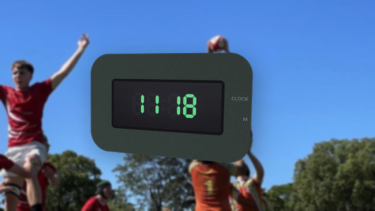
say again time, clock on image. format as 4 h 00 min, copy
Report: 11 h 18 min
